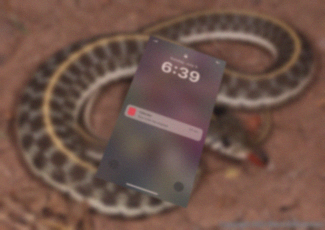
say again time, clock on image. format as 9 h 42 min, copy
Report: 6 h 39 min
